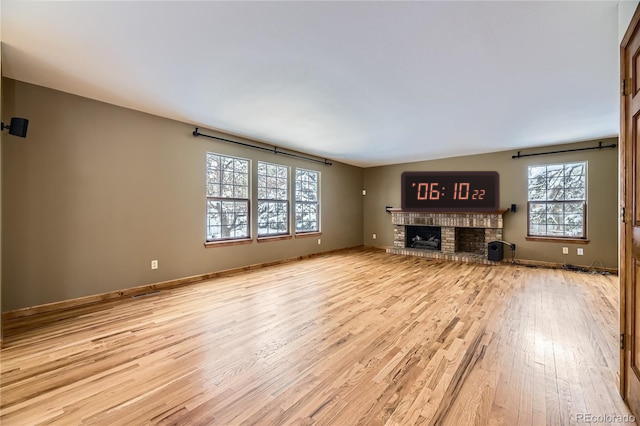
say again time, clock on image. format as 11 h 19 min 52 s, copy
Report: 6 h 10 min 22 s
